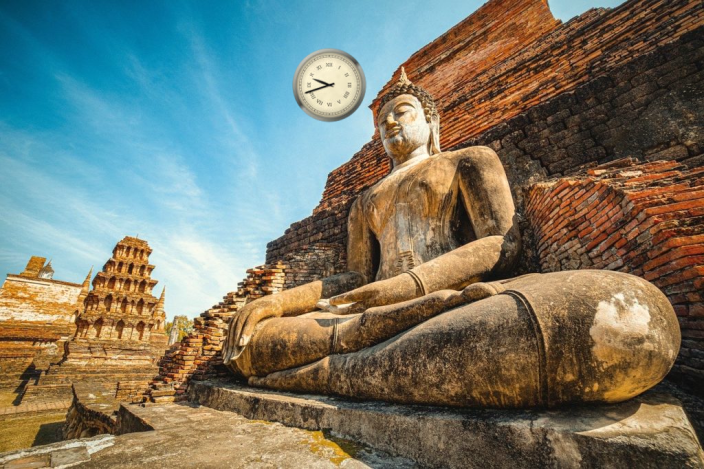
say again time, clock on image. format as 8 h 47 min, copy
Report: 9 h 42 min
